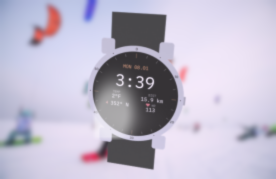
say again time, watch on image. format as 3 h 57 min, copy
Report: 3 h 39 min
